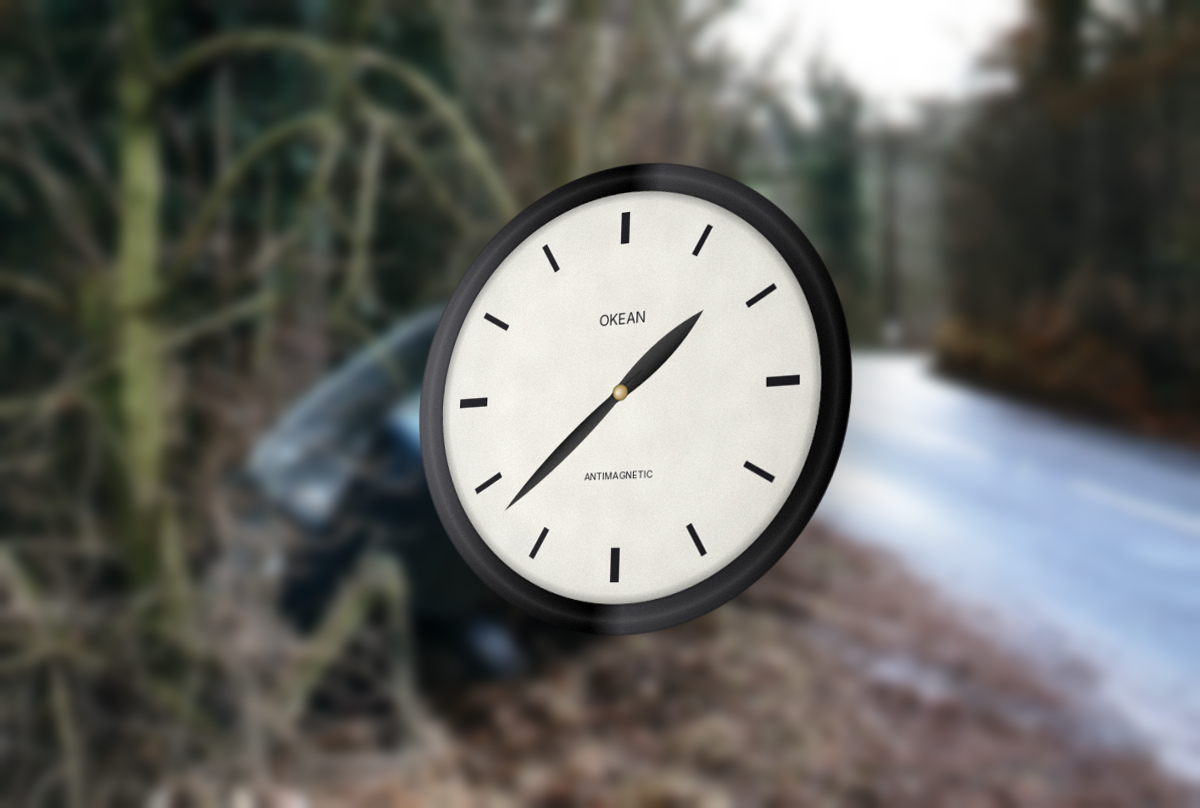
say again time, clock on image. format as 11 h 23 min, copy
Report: 1 h 38 min
